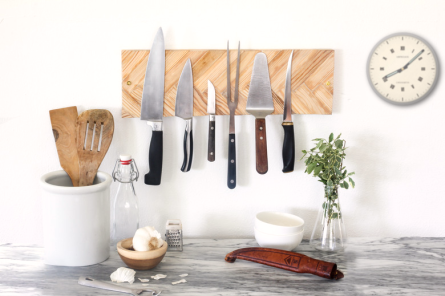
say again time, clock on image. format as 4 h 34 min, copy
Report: 8 h 08 min
